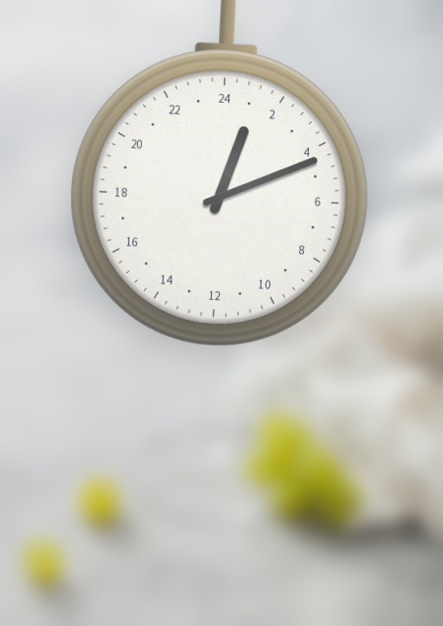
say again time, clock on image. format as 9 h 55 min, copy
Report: 1 h 11 min
